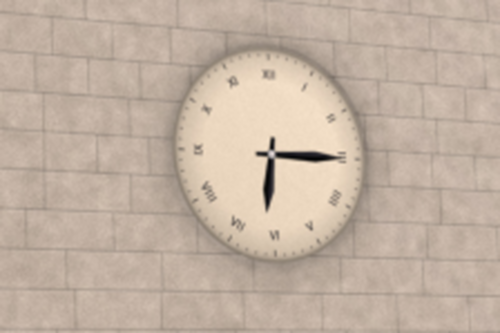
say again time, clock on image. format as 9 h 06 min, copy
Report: 6 h 15 min
